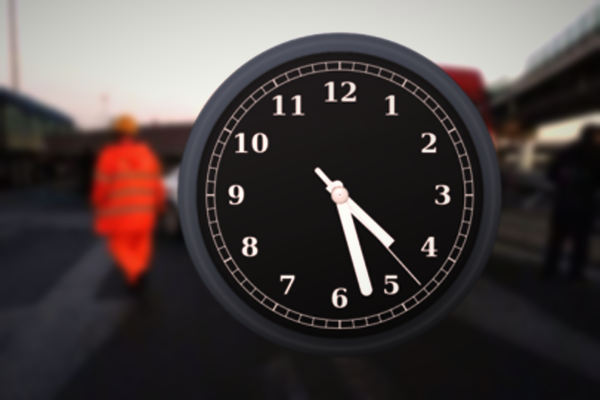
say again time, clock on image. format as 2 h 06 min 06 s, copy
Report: 4 h 27 min 23 s
